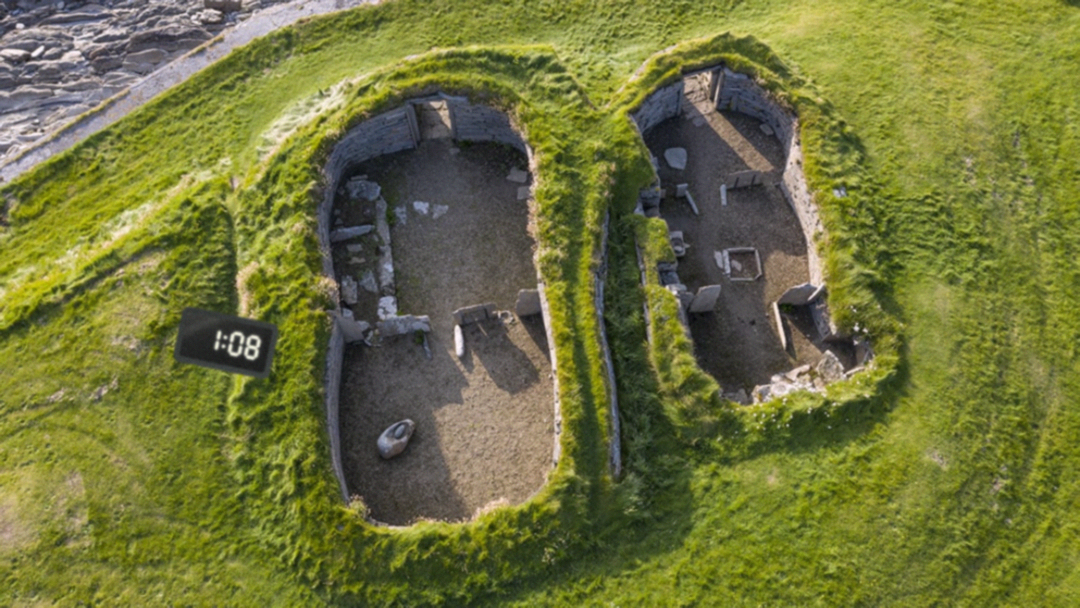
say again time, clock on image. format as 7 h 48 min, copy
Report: 1 h 08 min
